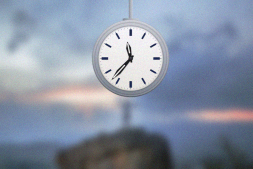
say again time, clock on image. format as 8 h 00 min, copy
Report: 11 h 37 min
